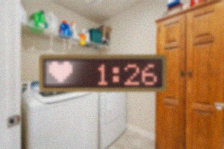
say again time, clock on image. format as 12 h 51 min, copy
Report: 1 h 26 min
